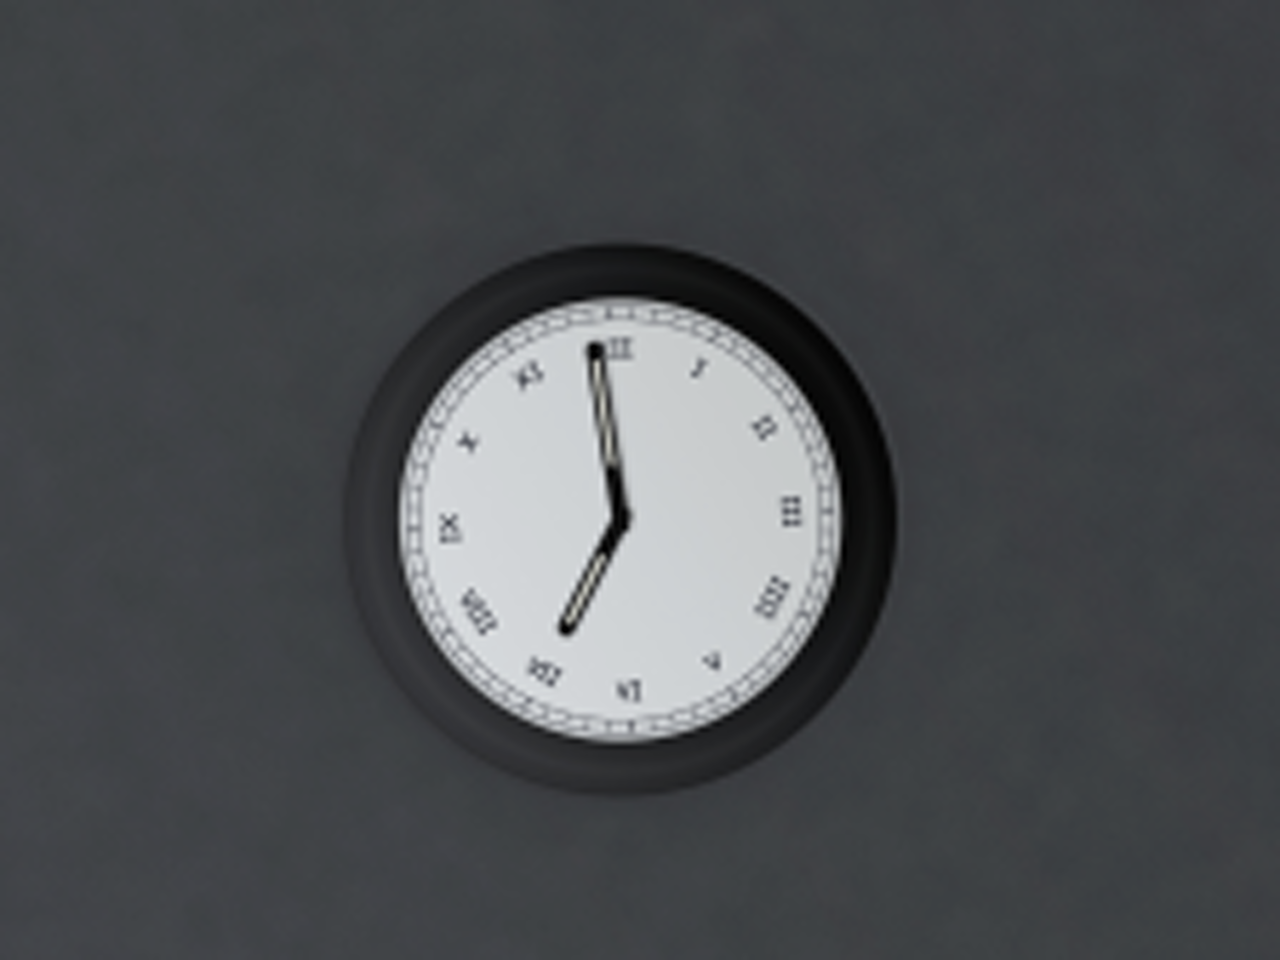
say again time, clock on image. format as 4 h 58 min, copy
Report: 6 h 59 min
